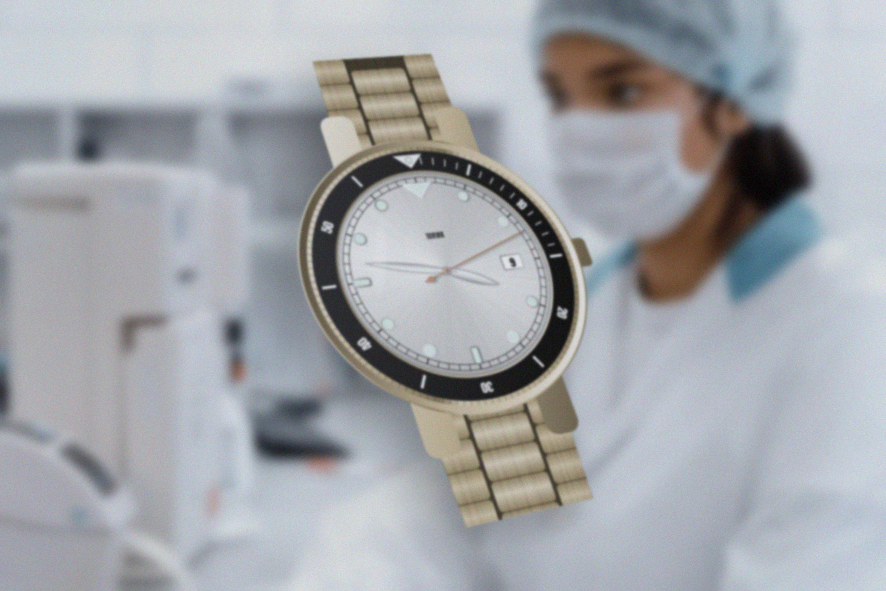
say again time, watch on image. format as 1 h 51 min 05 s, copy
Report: 3 h 47 min 12 s
